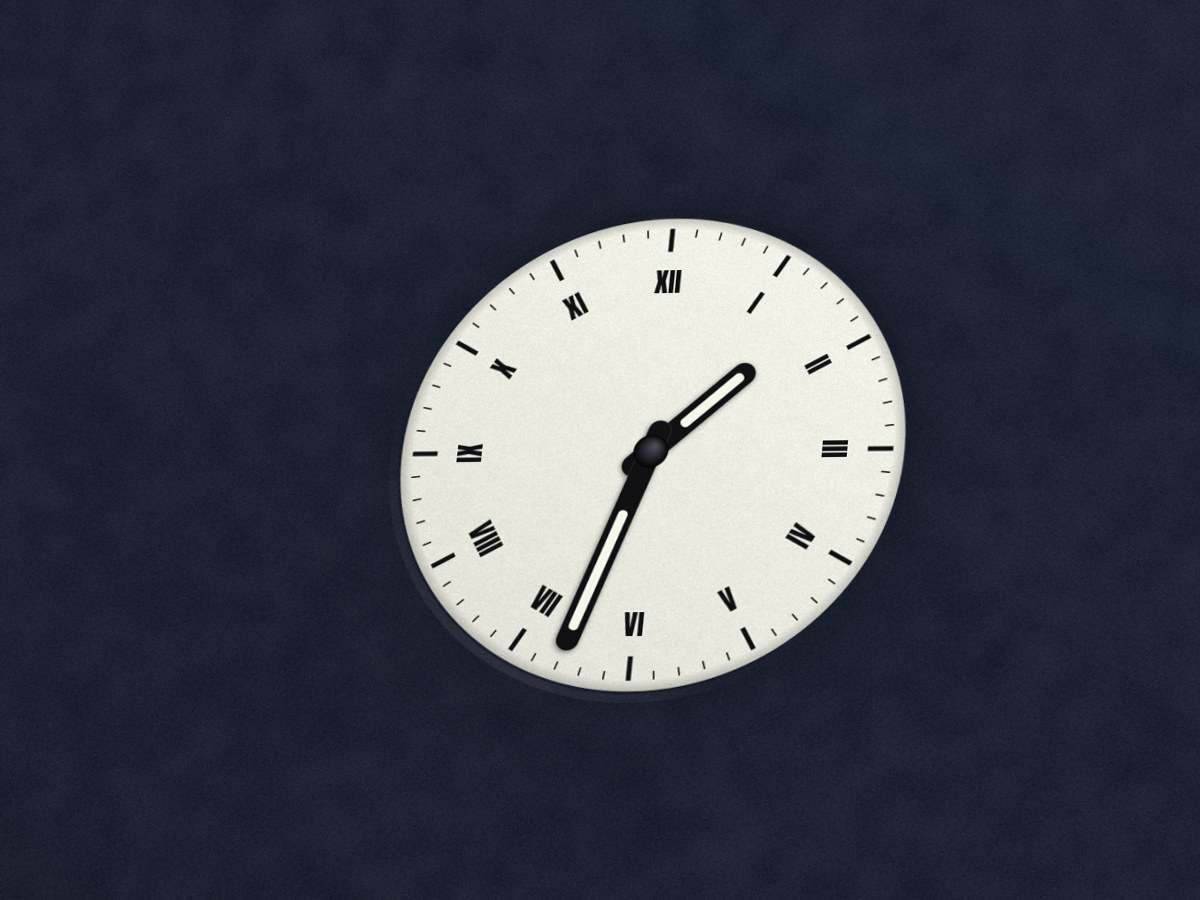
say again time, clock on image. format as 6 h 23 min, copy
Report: 1 h 33 min
